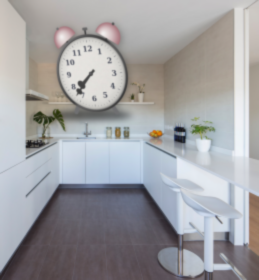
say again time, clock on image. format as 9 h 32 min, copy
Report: 7 h 37 min
